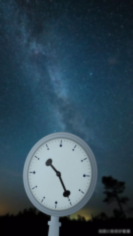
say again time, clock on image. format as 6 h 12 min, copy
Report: 10 h 25 min
